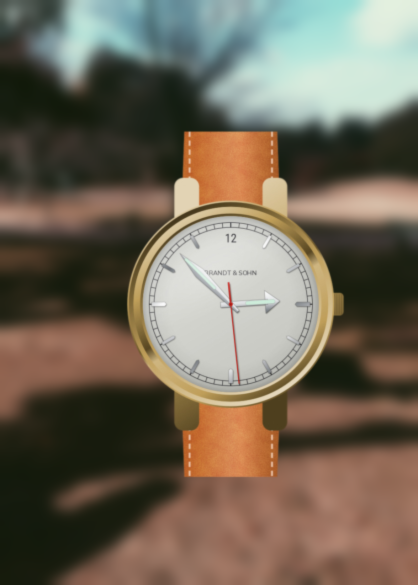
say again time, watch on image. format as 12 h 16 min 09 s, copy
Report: 2 h 52 min 29 s
